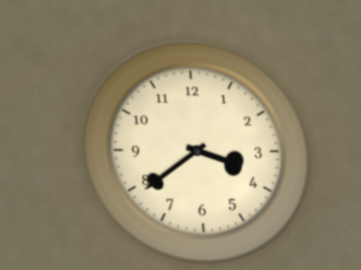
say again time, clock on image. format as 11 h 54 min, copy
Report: 3 h 39 min
